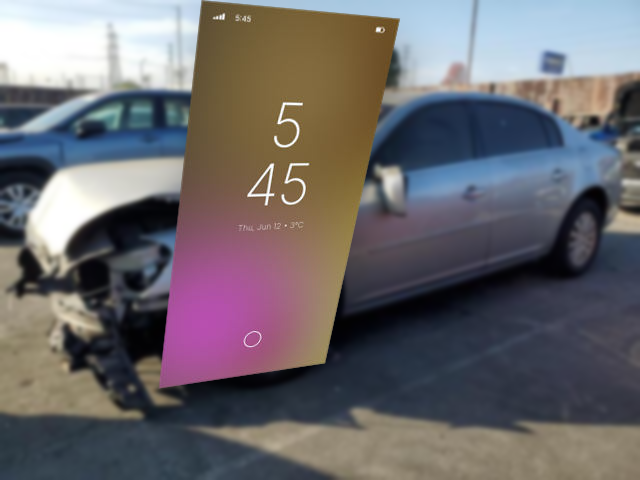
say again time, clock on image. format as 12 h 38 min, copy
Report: 5 h 45 min
